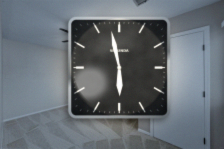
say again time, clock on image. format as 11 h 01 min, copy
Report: 5 h 58 min
